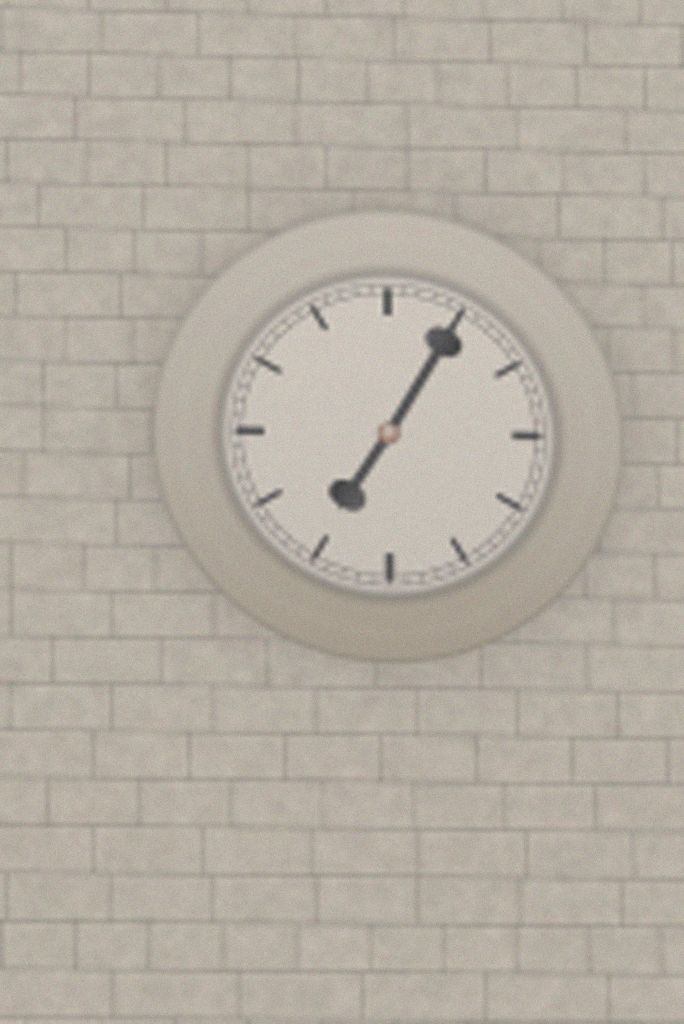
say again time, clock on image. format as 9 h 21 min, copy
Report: 7 h 05 min
